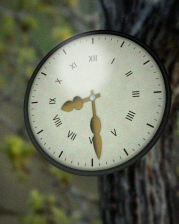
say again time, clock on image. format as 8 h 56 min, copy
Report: 8 h 29 min
